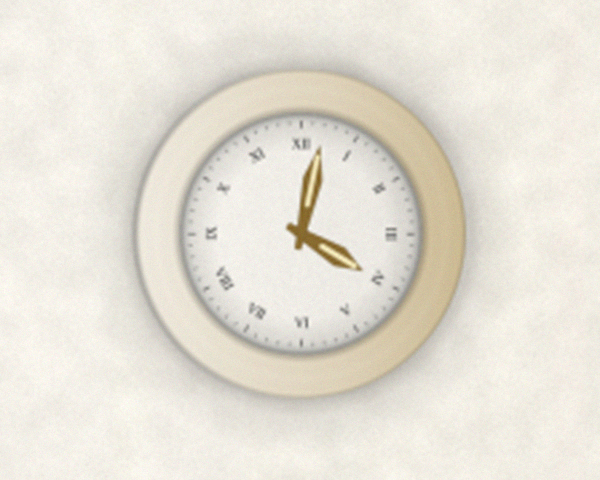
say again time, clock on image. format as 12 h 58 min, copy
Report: 4 h 02 min
